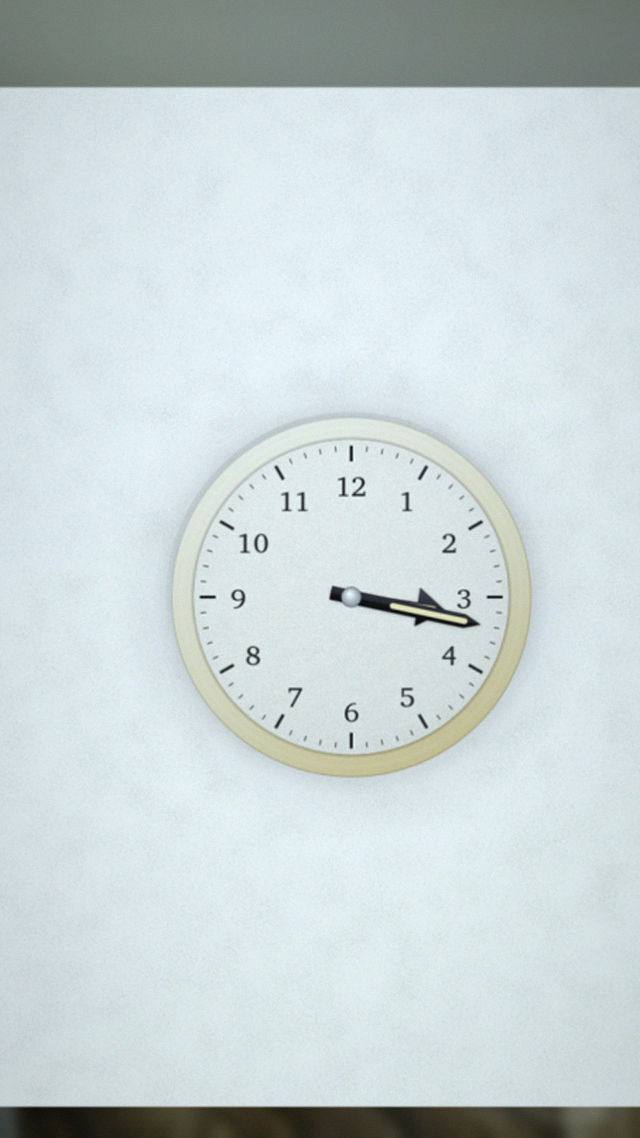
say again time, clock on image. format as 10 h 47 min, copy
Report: 3 h 17 min
